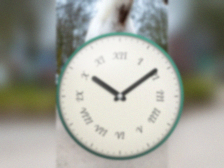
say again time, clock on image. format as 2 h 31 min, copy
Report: 10 h 09 min
